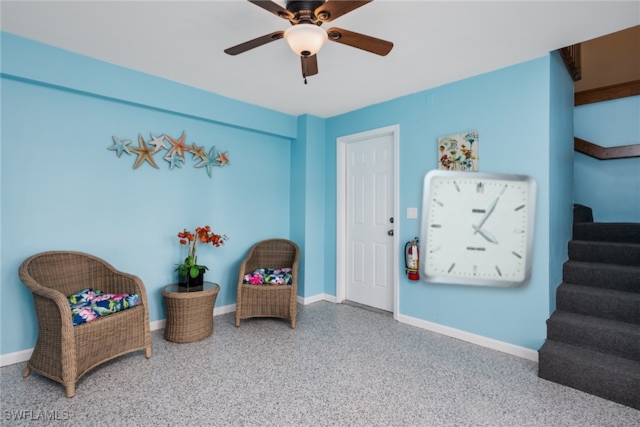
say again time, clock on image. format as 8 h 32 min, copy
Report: 4 h 05 min
